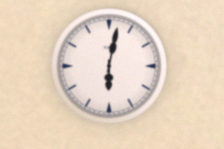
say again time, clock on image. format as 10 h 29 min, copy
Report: 6 h 02 min
